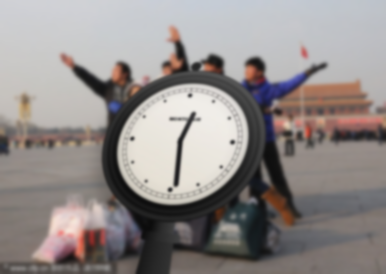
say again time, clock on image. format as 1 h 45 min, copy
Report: 12 h 29 min
